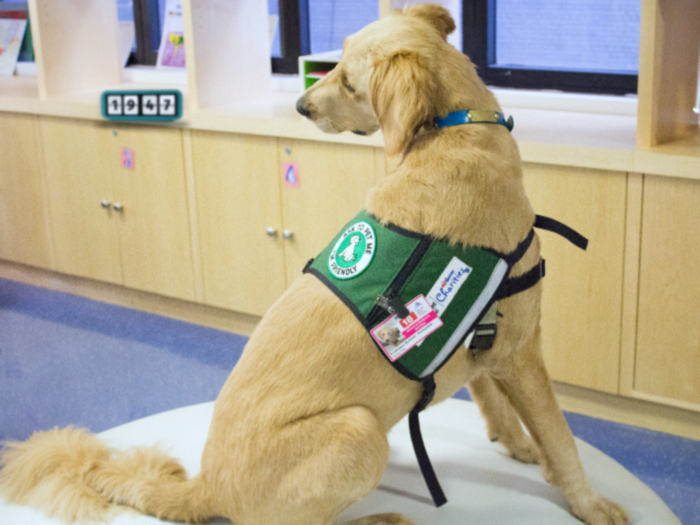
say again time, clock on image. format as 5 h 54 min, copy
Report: 19 h 47 min
